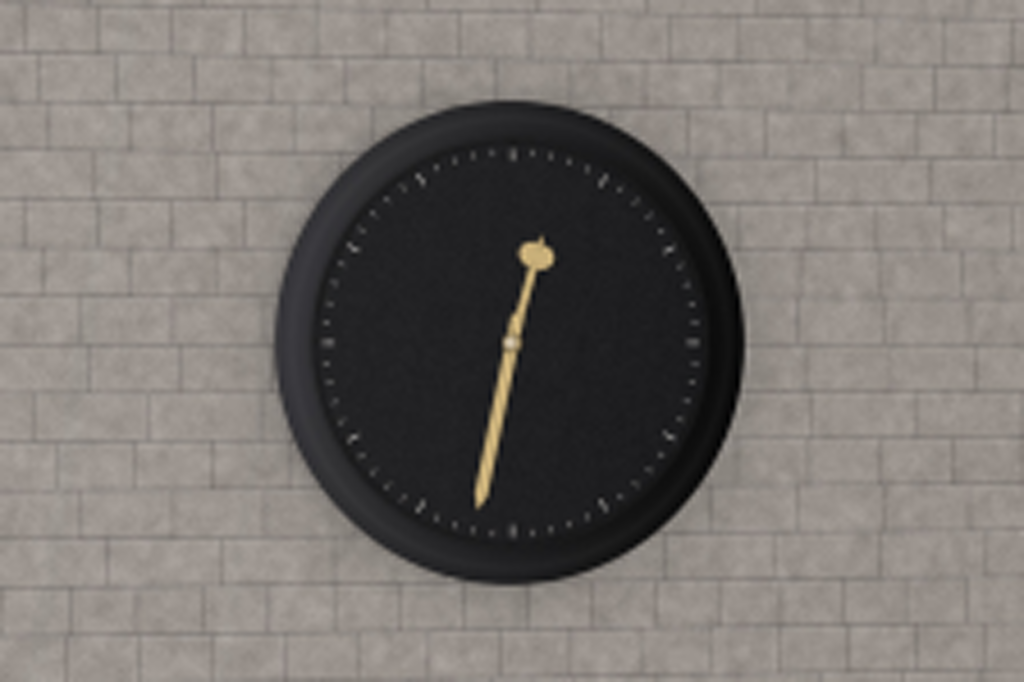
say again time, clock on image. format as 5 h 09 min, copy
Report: 12 h 32 min
